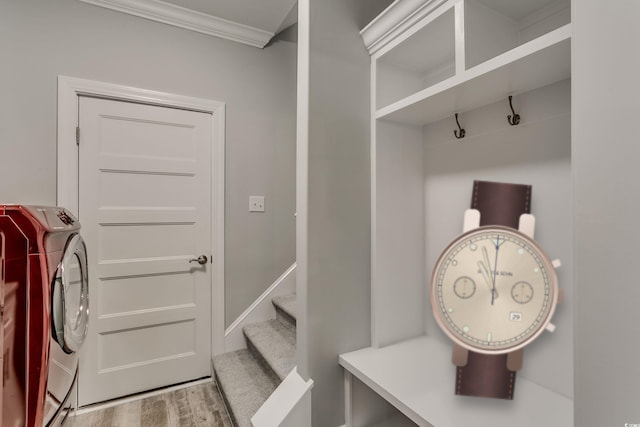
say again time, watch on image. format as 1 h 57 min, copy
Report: 10 h 57 min
